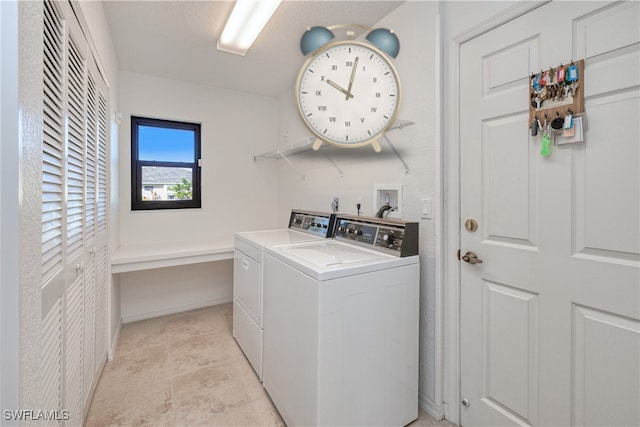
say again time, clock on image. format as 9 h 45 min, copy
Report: 10 h 02 min
